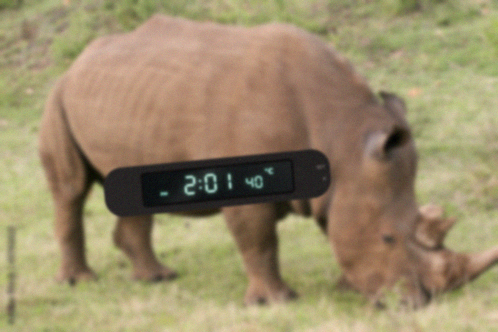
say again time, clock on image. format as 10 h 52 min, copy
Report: 2 h 01 min
